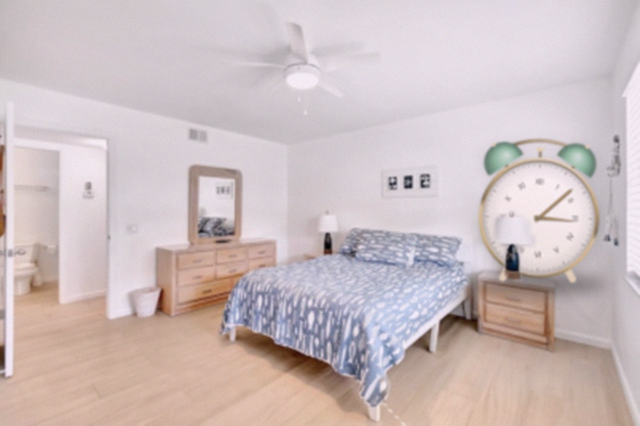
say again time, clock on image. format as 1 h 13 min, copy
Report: 3 h 08 min
